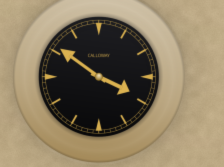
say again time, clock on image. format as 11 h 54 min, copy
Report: 3 h 51 min
